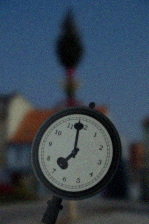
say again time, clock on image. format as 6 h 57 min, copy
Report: 6 h 58 min
